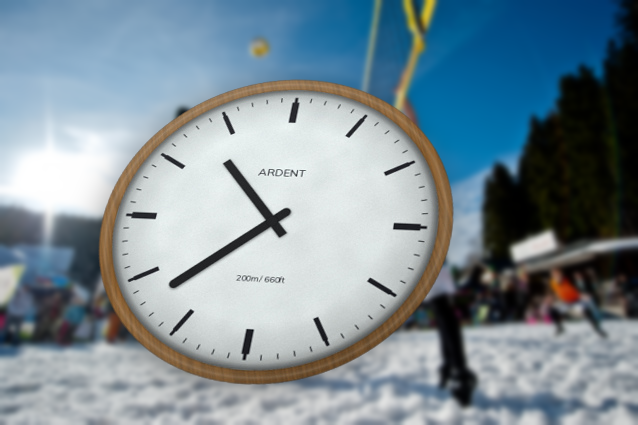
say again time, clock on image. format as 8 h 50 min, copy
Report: 10 h 38 min
